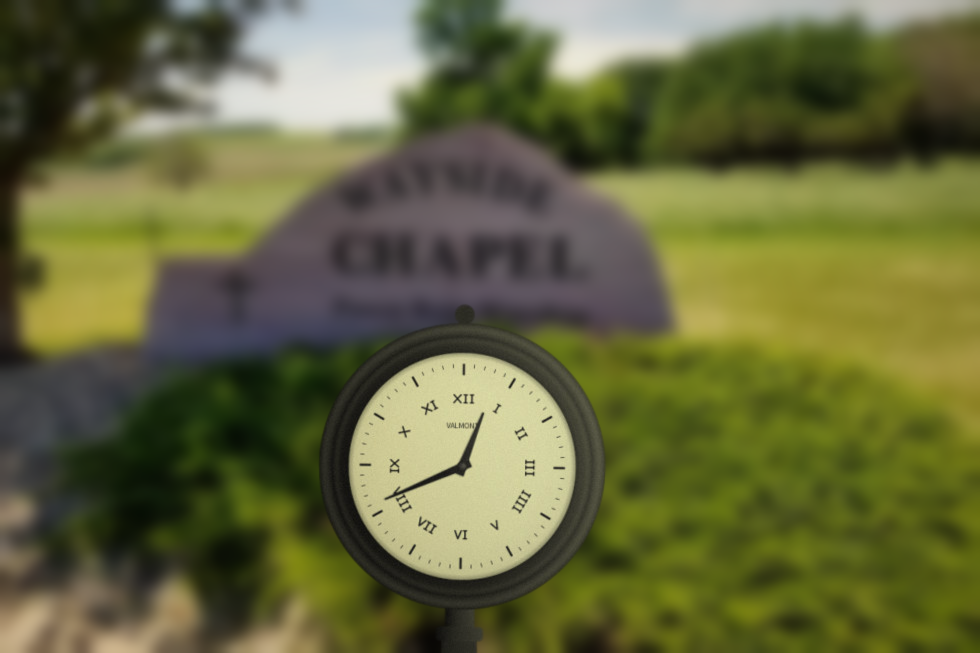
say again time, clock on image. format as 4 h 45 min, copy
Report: 12 h 41 min
